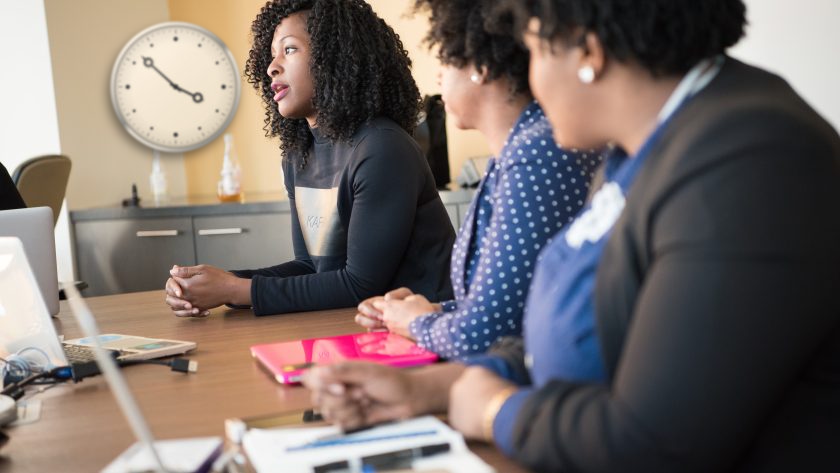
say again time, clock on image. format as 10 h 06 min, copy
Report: 3 h 52 min
